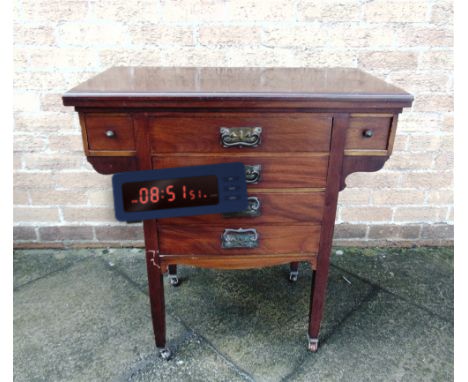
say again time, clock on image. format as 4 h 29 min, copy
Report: 8 h 51 min
